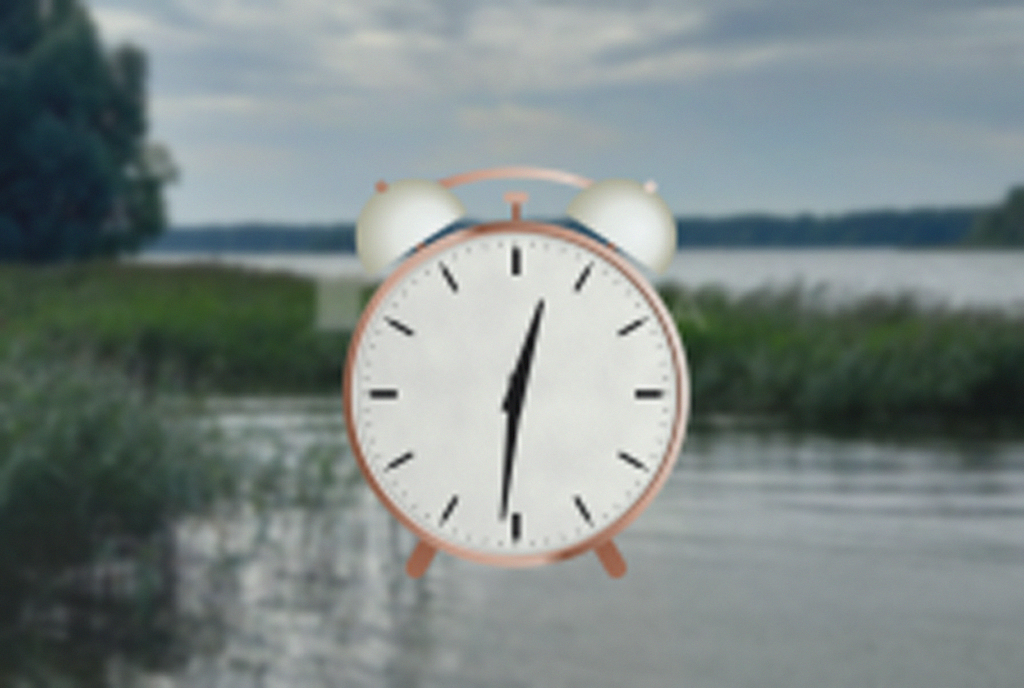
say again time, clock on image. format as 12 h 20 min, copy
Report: 12 h 31 min
